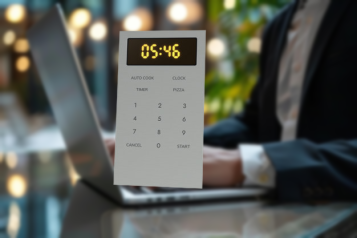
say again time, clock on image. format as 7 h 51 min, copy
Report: 5 h 46 min
